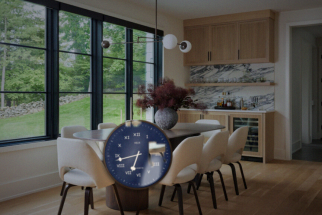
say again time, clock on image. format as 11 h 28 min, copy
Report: 6 h 43 min
